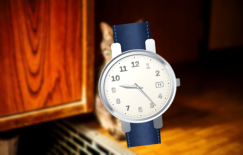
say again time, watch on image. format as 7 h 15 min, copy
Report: 9 h 24 min
